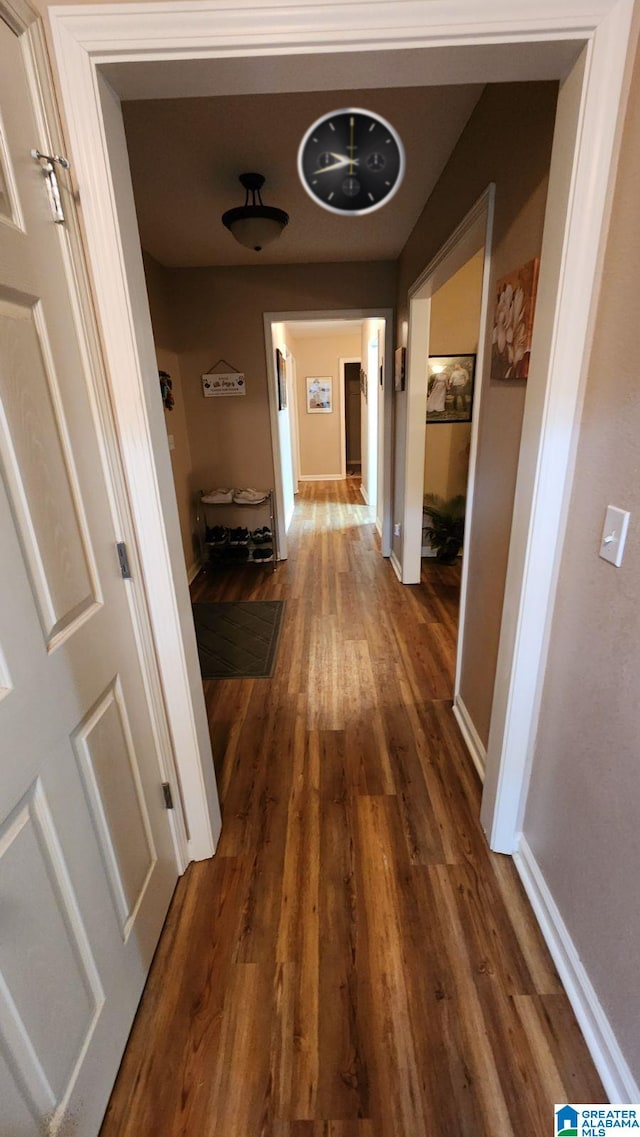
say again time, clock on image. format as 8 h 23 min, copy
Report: 9 h 42 min
